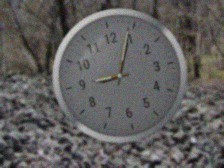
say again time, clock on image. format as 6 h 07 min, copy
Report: 9 h 04 min
